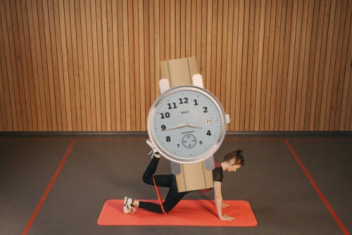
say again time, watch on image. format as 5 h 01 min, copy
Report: 3 h 44 min
